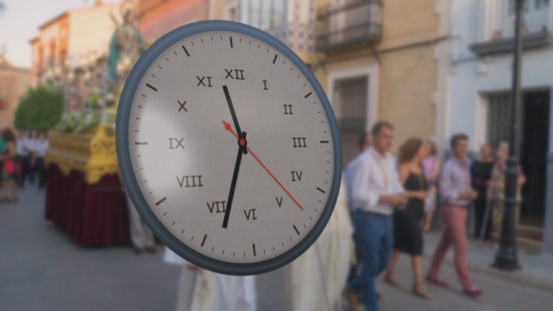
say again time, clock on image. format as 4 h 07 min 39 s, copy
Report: 11 h 33 min 23 s
